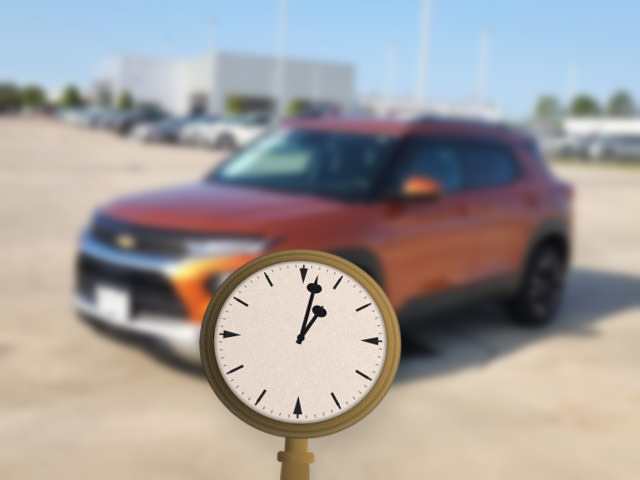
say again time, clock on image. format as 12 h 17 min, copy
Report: 1 h 02 min
